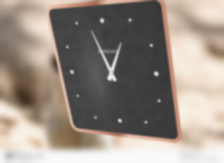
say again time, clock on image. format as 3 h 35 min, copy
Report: 12 h 57 min
